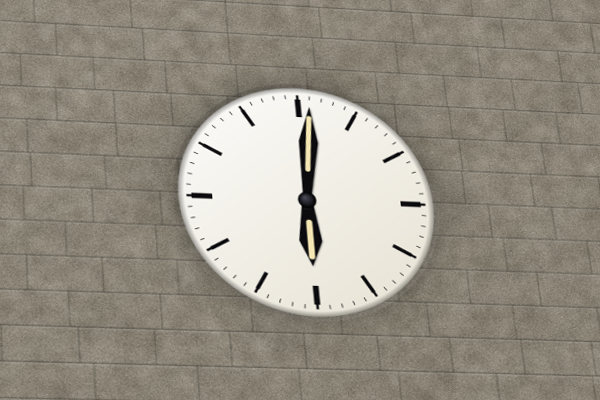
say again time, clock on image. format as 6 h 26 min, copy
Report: 6 h 01 min
